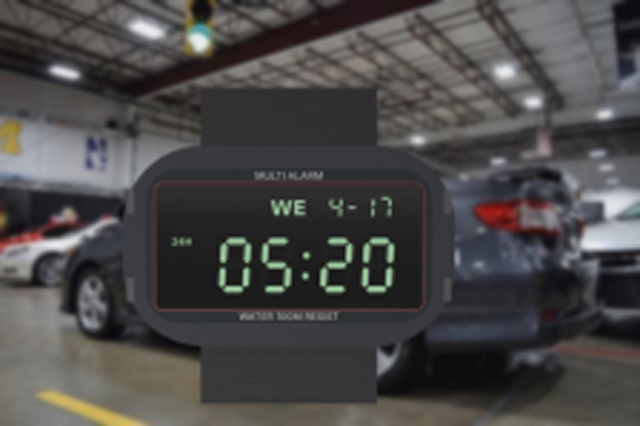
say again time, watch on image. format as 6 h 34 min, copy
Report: 5 h 20 min
